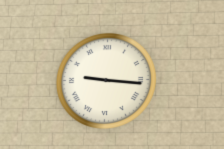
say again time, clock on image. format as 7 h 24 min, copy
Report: 9 h 16 min
